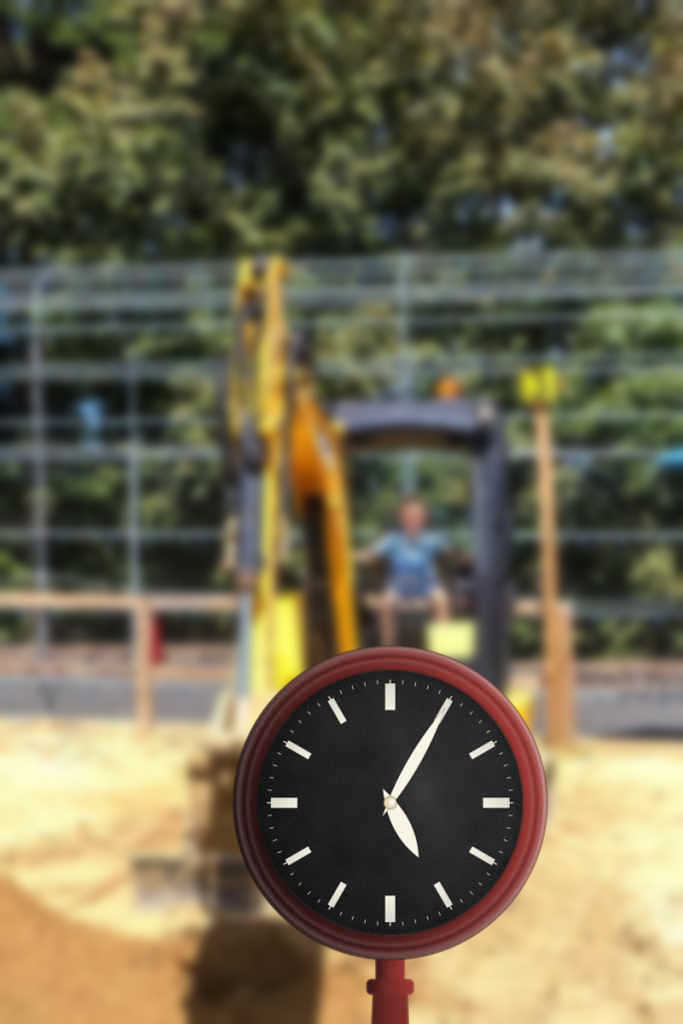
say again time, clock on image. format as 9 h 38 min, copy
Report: 5 h 05 min
